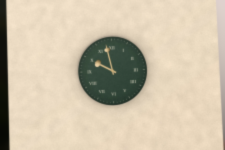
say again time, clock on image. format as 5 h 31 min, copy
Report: 9 h 58 min
